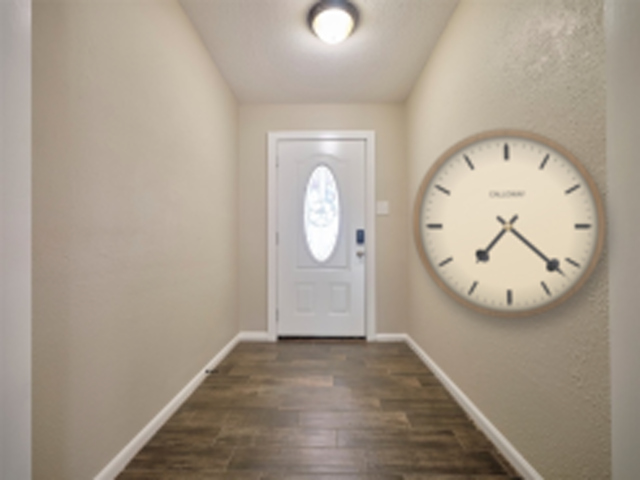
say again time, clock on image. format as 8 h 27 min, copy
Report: 7 h 22 min
